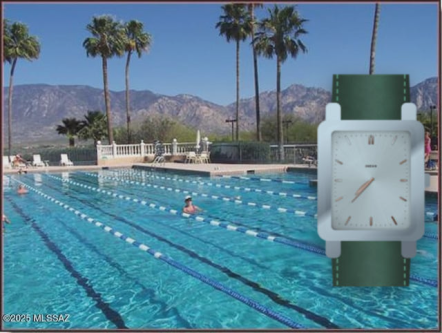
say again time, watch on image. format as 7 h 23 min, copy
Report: 7 h 37 min
